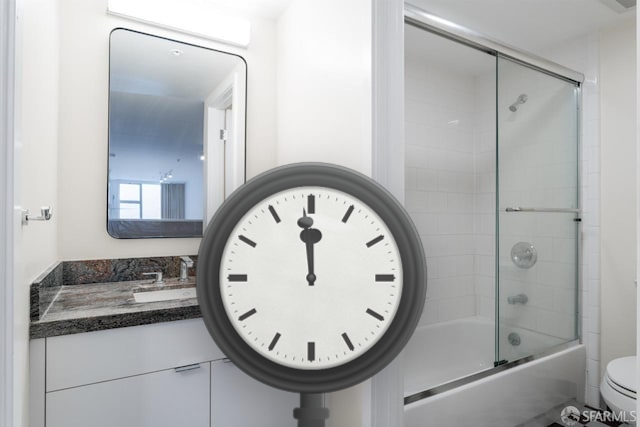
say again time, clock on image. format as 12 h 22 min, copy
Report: 11 h 59 min
